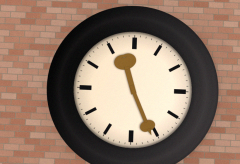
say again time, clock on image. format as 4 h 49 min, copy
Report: 11 h 26 min
